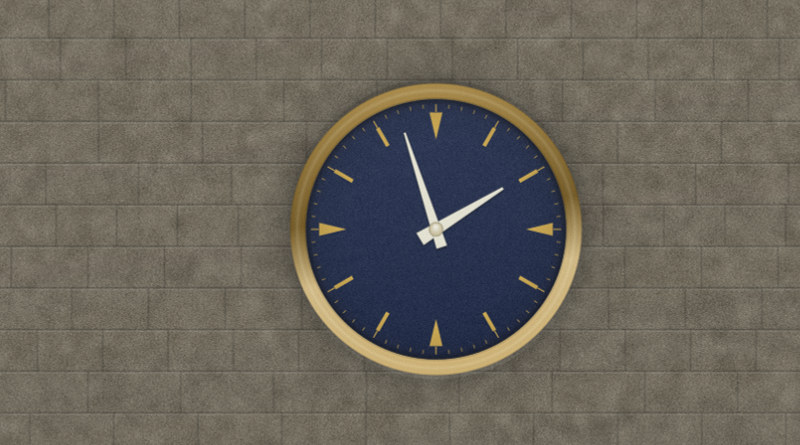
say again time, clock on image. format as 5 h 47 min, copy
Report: 1 h 57 min
